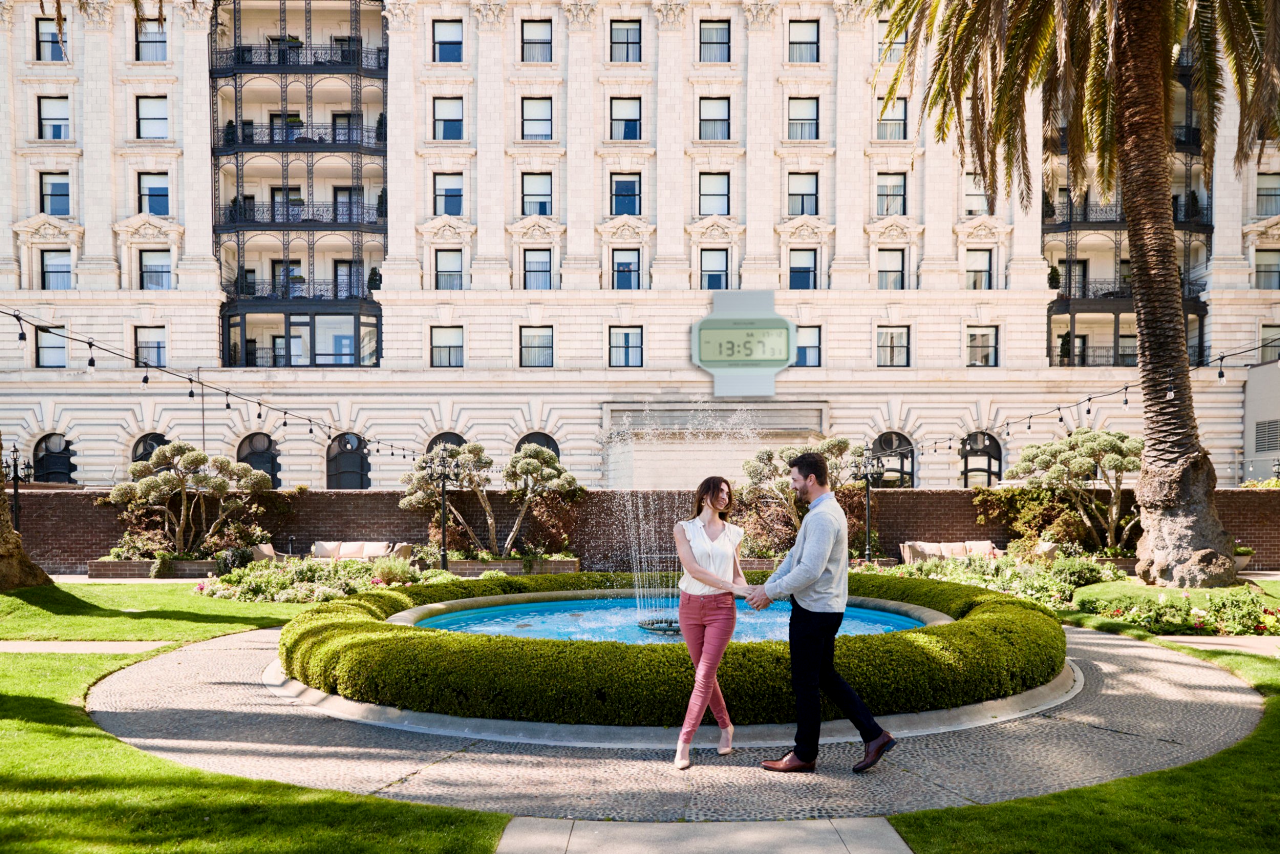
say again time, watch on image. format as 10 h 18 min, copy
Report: 13 h 57 min
